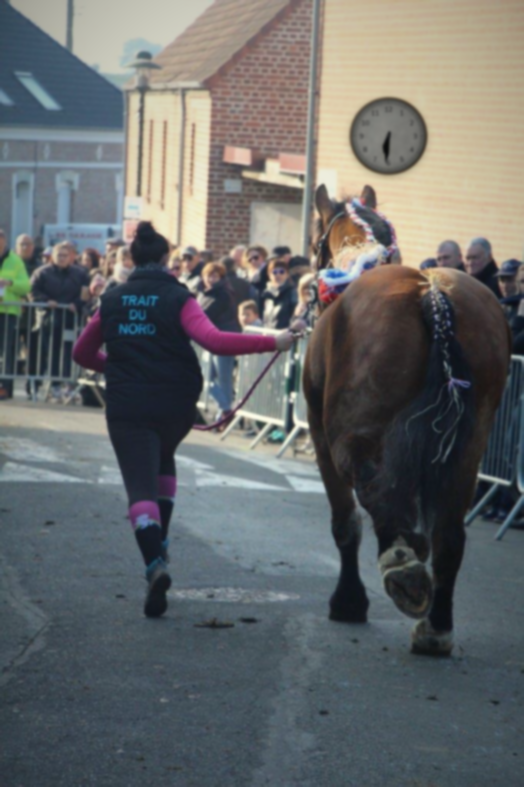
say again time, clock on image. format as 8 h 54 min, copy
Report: 6 h 31 min
